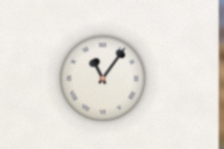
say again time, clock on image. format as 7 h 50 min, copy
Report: 11 h 06 min
